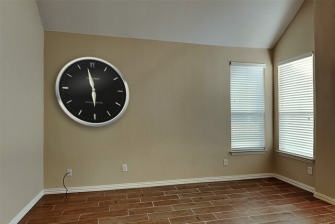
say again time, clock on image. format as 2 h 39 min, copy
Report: 5 h 58 min
